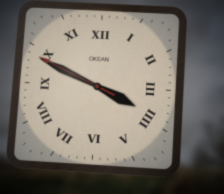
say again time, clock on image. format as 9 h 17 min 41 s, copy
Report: 3 h 48 min 49 s
